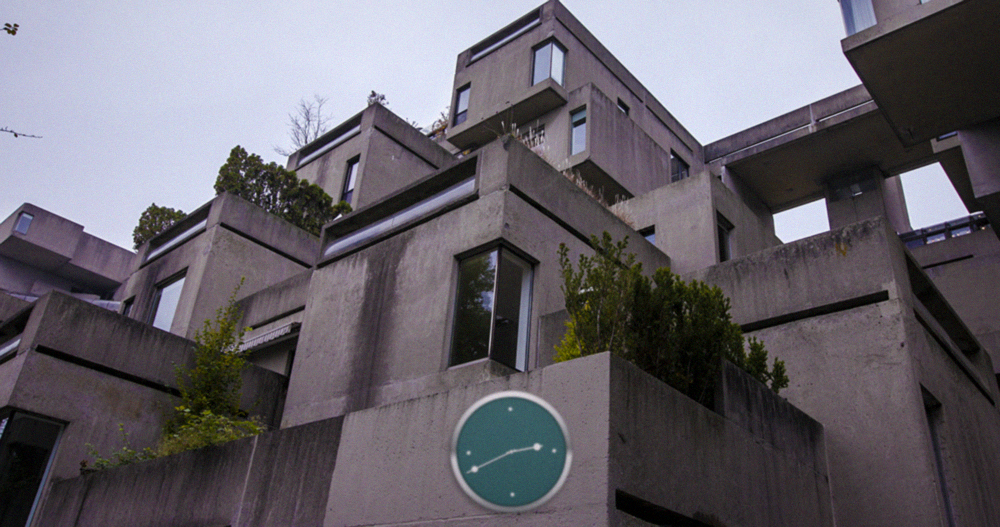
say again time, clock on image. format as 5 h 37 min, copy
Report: 2 h 41 min
